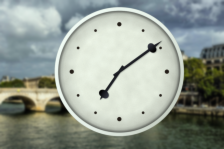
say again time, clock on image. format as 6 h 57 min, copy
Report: 7 h 09 min
